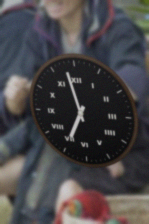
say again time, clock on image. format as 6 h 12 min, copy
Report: 6 h 58 min
